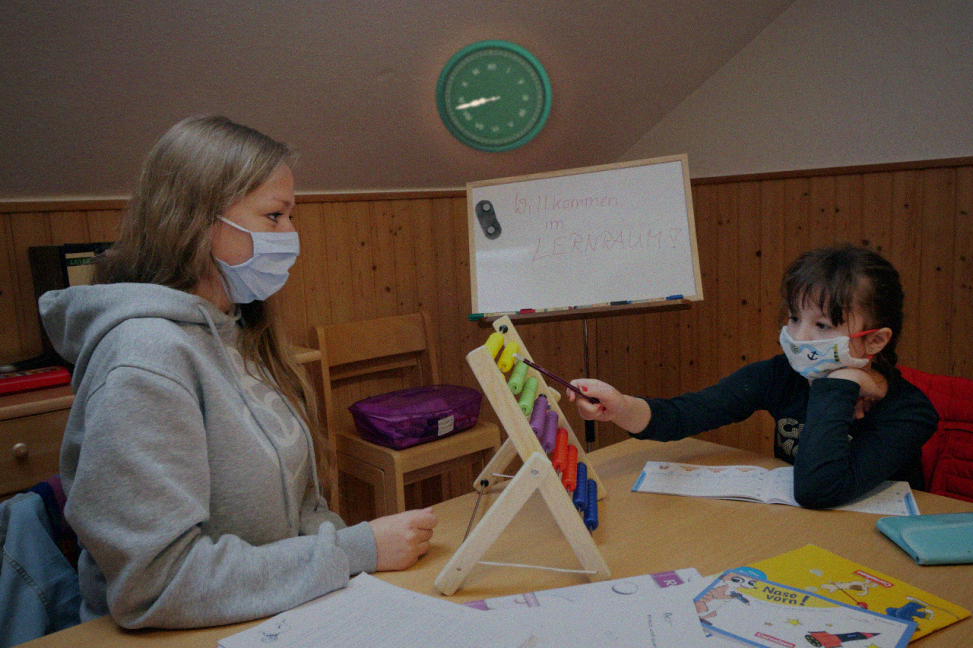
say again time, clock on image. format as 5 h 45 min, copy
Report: 8 h 43 min
